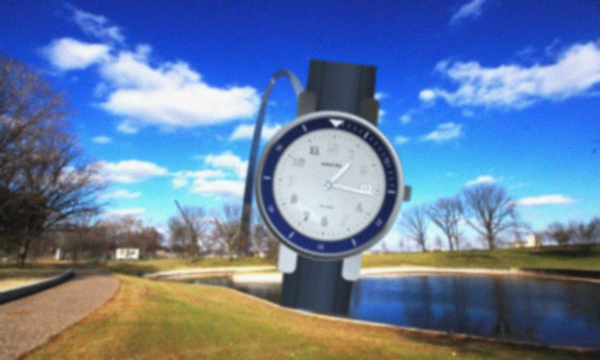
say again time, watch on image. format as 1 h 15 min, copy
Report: 1 h 16 min
